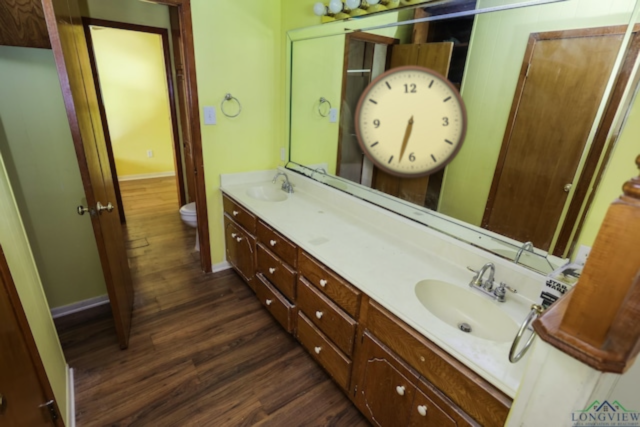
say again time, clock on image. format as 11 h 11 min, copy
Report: 6 h 33 min
